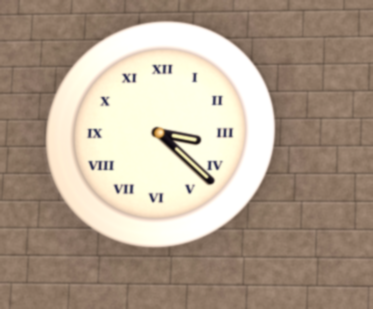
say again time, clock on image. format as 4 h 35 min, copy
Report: 3 h 22 min
